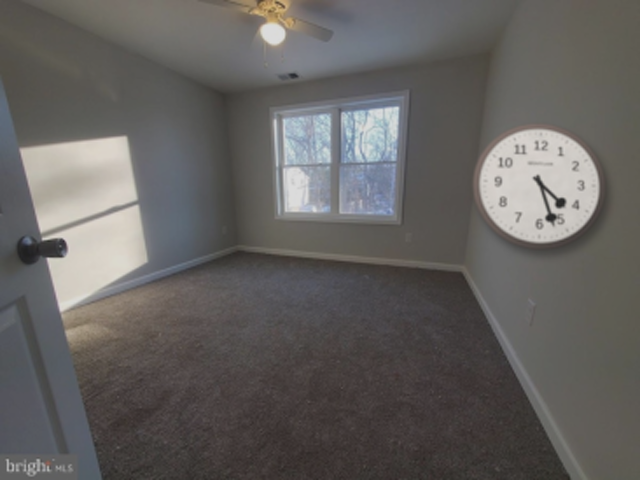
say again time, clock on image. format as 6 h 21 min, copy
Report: 4 h 27 min
